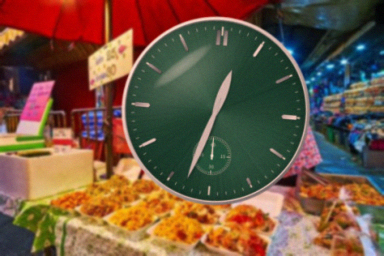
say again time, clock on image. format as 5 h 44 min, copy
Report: 12 h 33 min
